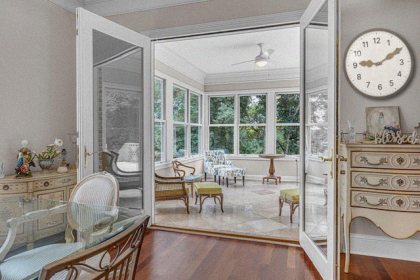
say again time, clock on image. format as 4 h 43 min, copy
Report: 9 h 10 min
